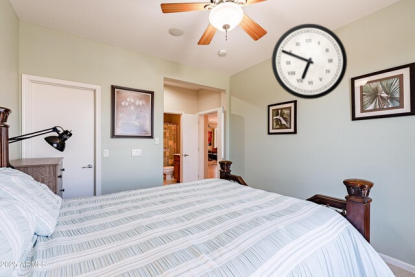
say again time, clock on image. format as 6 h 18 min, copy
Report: 6 h 49 min
